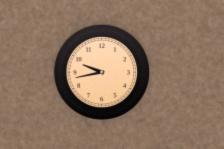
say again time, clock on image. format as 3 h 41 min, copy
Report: 9 h 43 min
